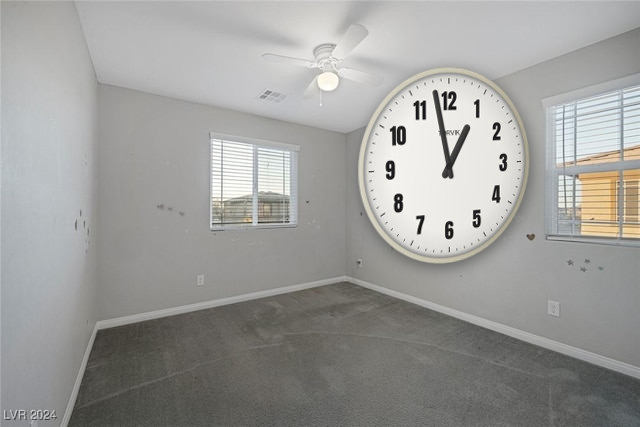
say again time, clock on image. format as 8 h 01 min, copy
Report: 12 h 58 min
